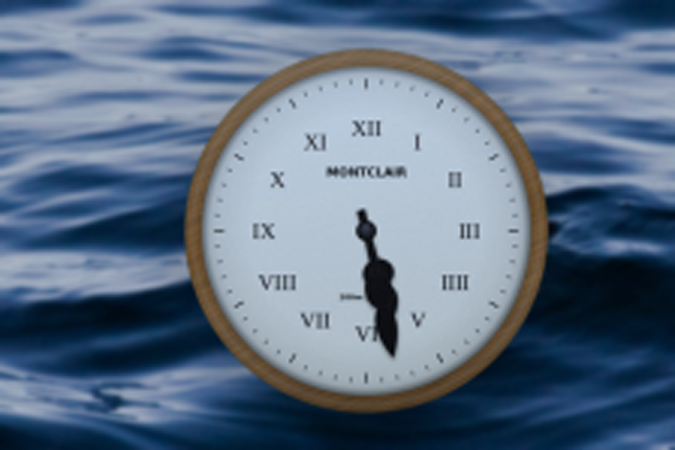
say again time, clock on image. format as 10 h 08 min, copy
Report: 5 h 28 min
